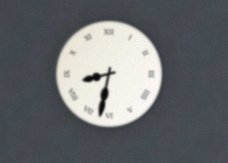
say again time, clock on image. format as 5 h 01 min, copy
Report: 8 h 32 min
